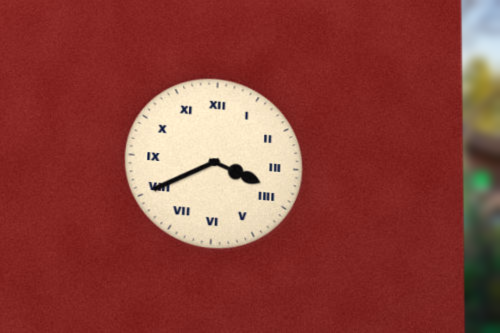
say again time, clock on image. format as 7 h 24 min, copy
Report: 3 h 40 min
